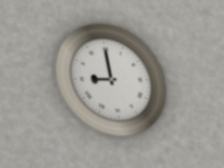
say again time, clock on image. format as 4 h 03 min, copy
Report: 9 h 00 min
